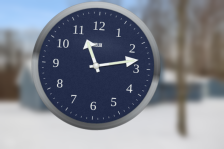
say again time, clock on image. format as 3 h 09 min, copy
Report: 11 h 13 min
